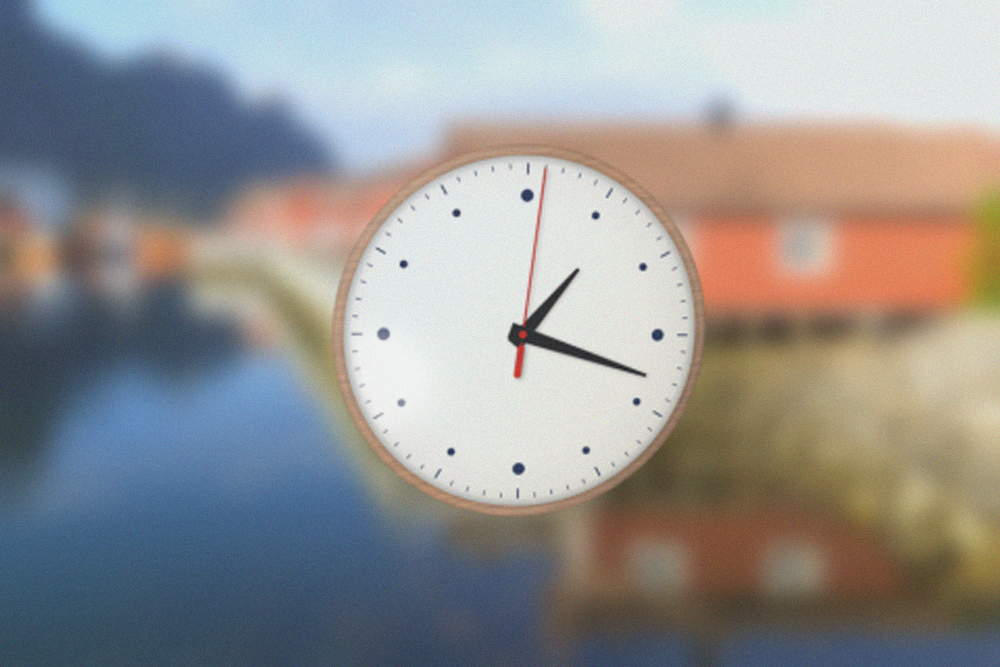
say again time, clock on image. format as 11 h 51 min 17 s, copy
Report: 1 h 18 min 01 s
